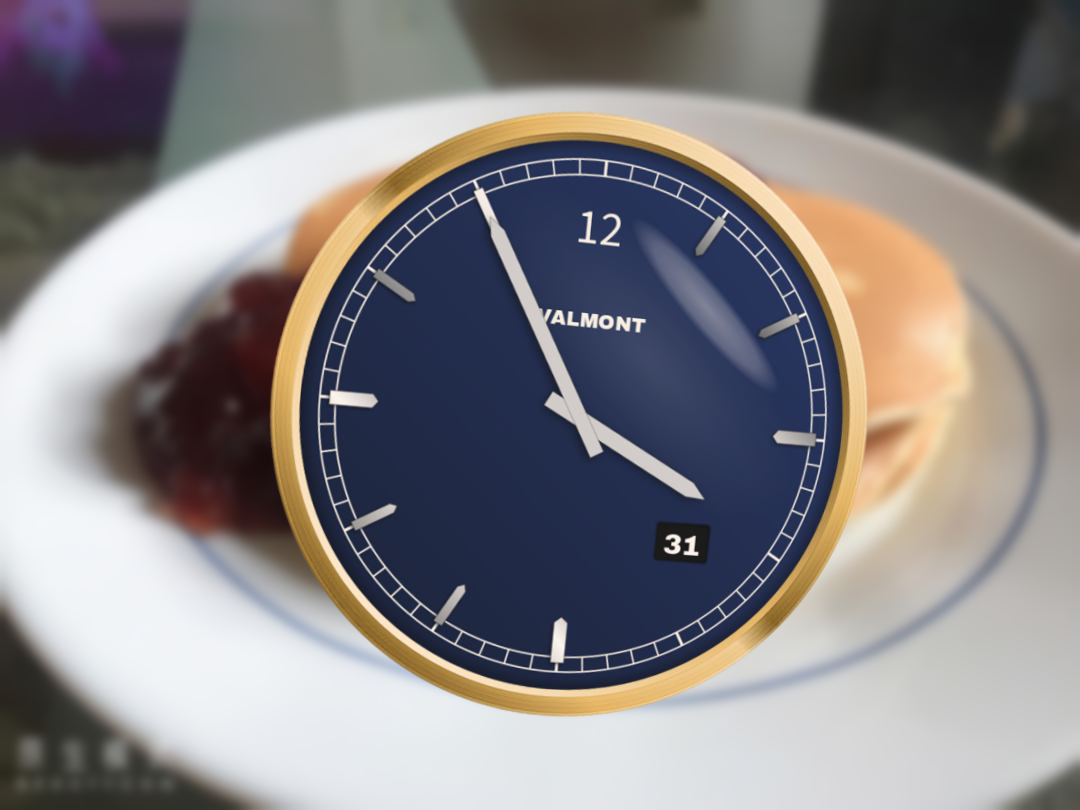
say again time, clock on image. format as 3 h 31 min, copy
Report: 3 h 55 min
